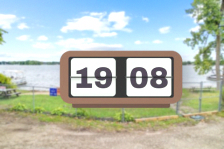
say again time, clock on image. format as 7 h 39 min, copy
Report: 19 h 08 min
